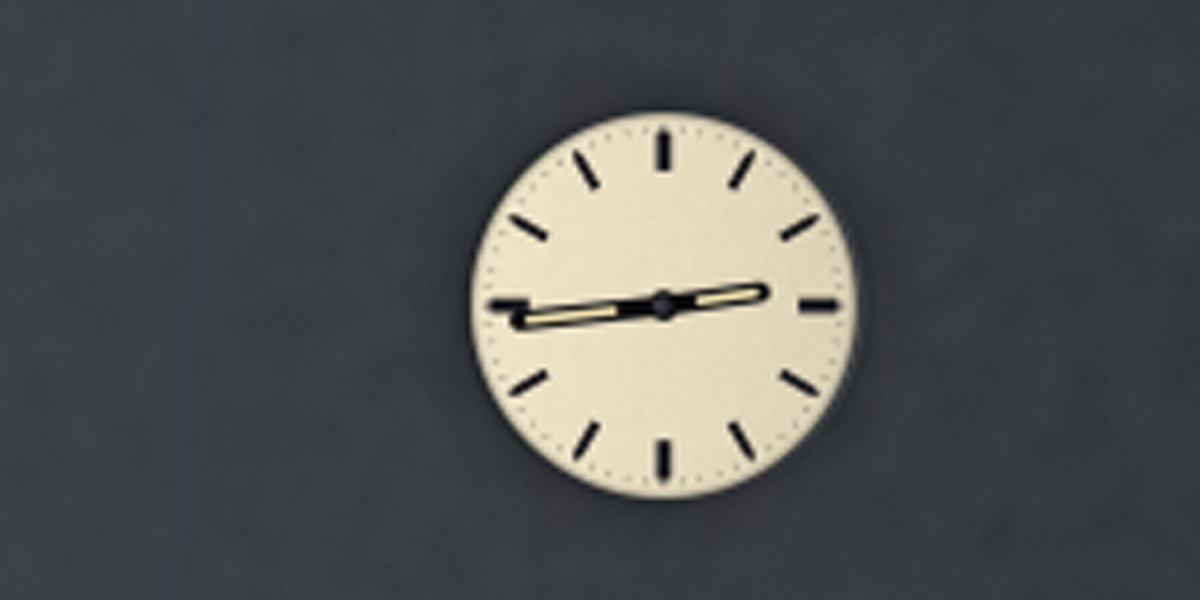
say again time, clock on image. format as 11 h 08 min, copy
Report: 2 h 44 min
